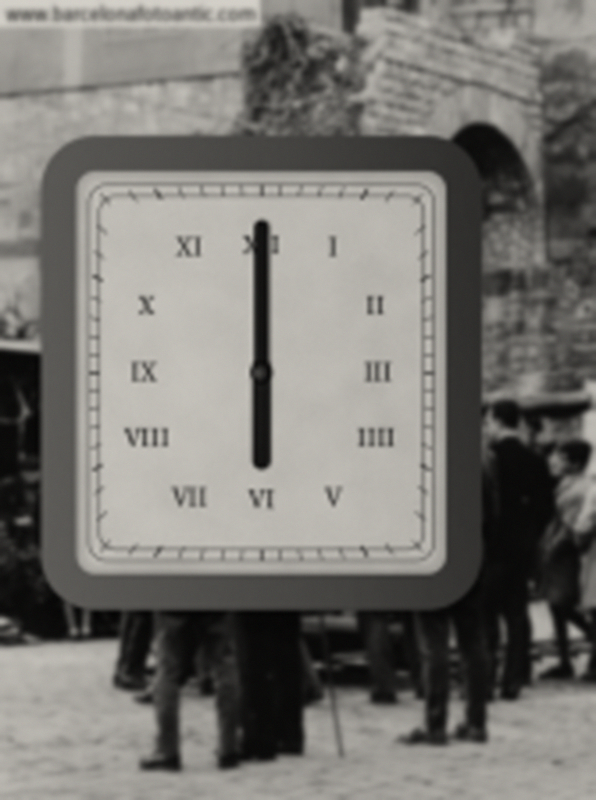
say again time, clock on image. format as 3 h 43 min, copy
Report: 6 h 00 min
